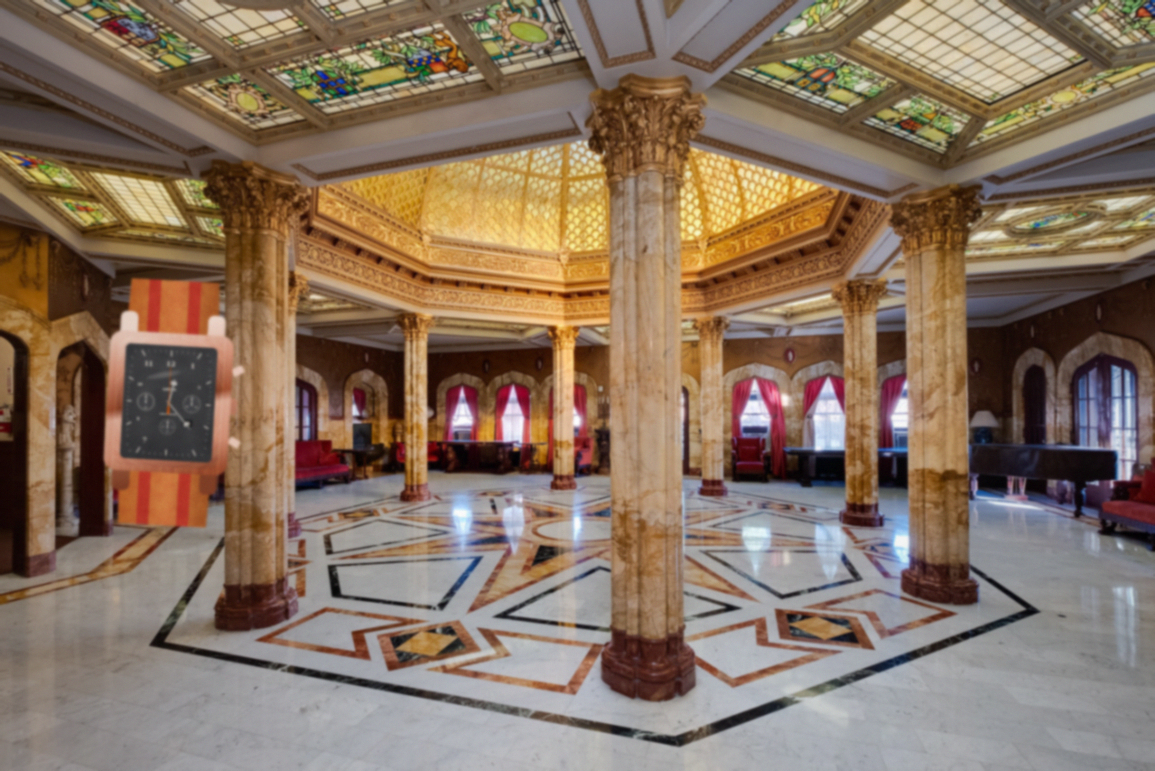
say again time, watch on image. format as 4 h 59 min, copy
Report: 12 h 23 min
